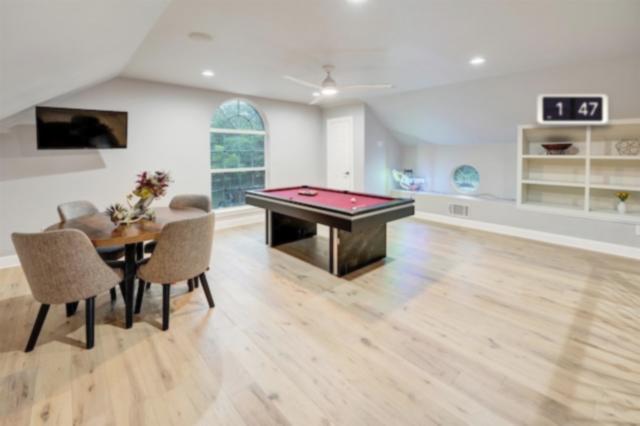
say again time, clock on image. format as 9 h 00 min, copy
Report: 1 h 47 min
